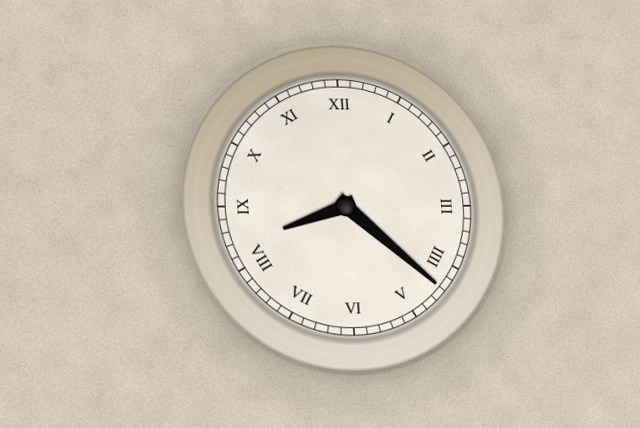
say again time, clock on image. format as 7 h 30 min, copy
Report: 8 h 22 min
